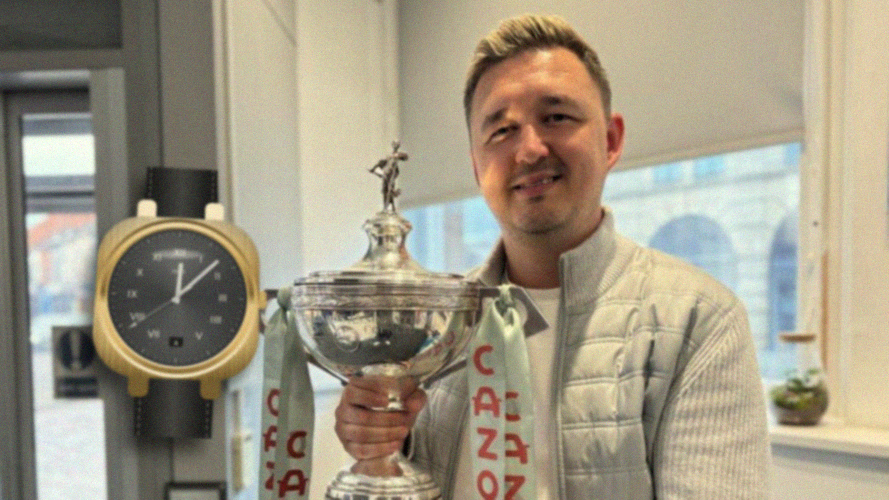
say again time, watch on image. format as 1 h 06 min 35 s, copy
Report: 12 h 07 min 39 s
